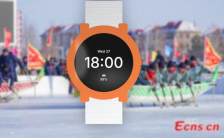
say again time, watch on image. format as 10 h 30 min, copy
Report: 18 h 00 min
